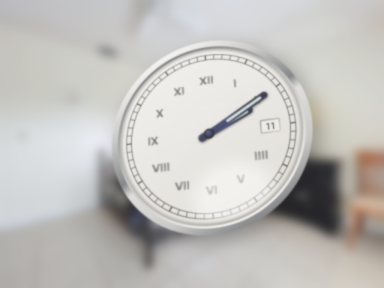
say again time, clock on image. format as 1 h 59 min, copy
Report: 2 h 10 min
